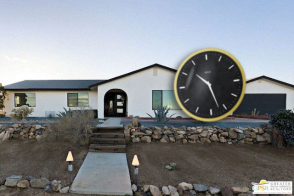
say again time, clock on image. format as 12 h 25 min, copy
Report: 10 h 27 min
